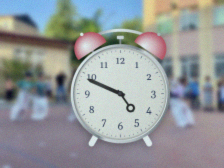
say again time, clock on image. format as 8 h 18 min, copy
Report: 4 h 49 min
